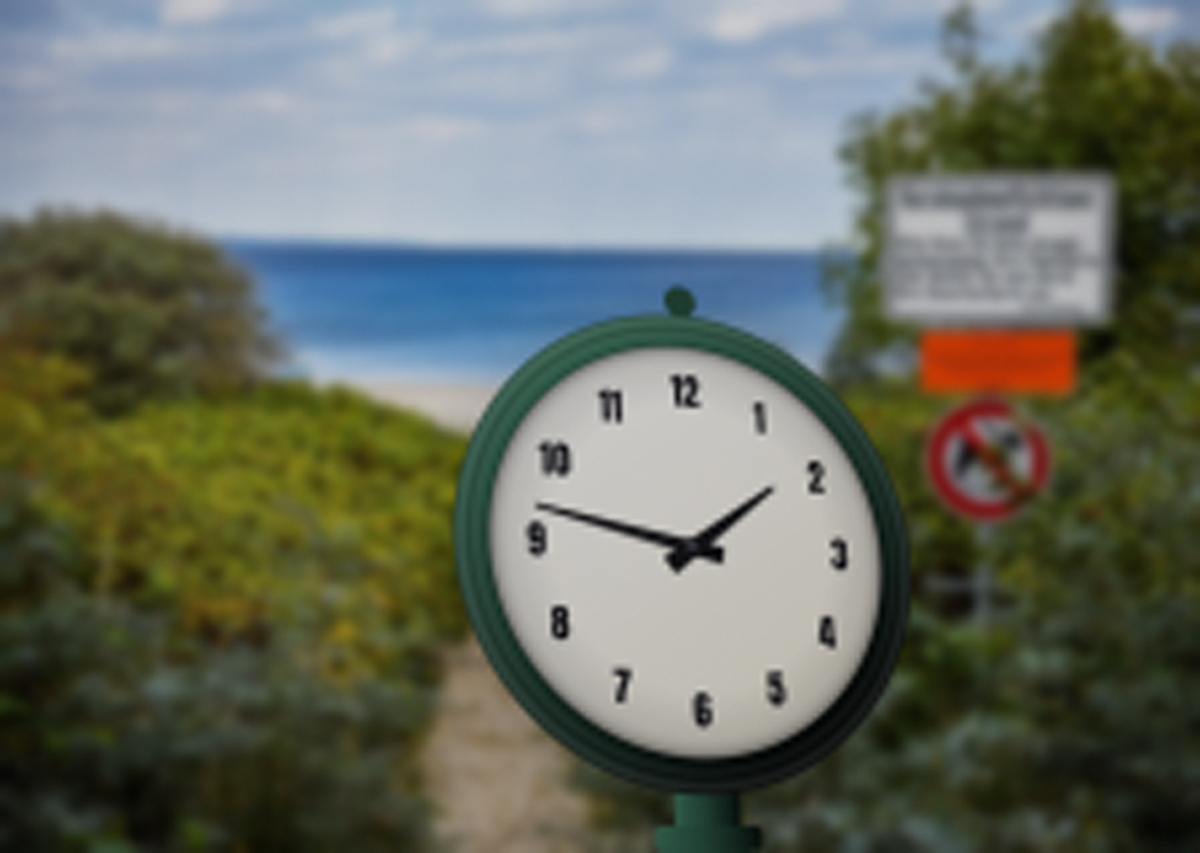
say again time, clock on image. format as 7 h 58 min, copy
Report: 1 h 47 min
